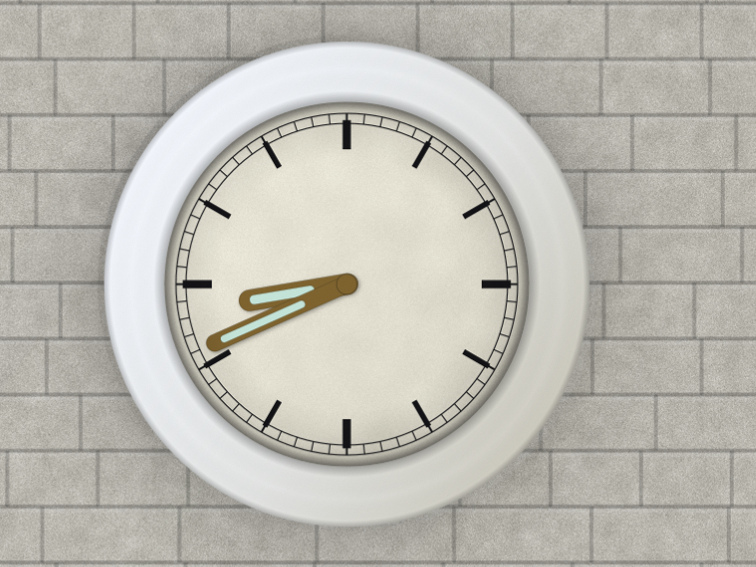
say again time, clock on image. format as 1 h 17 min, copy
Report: 8 h 41 min
